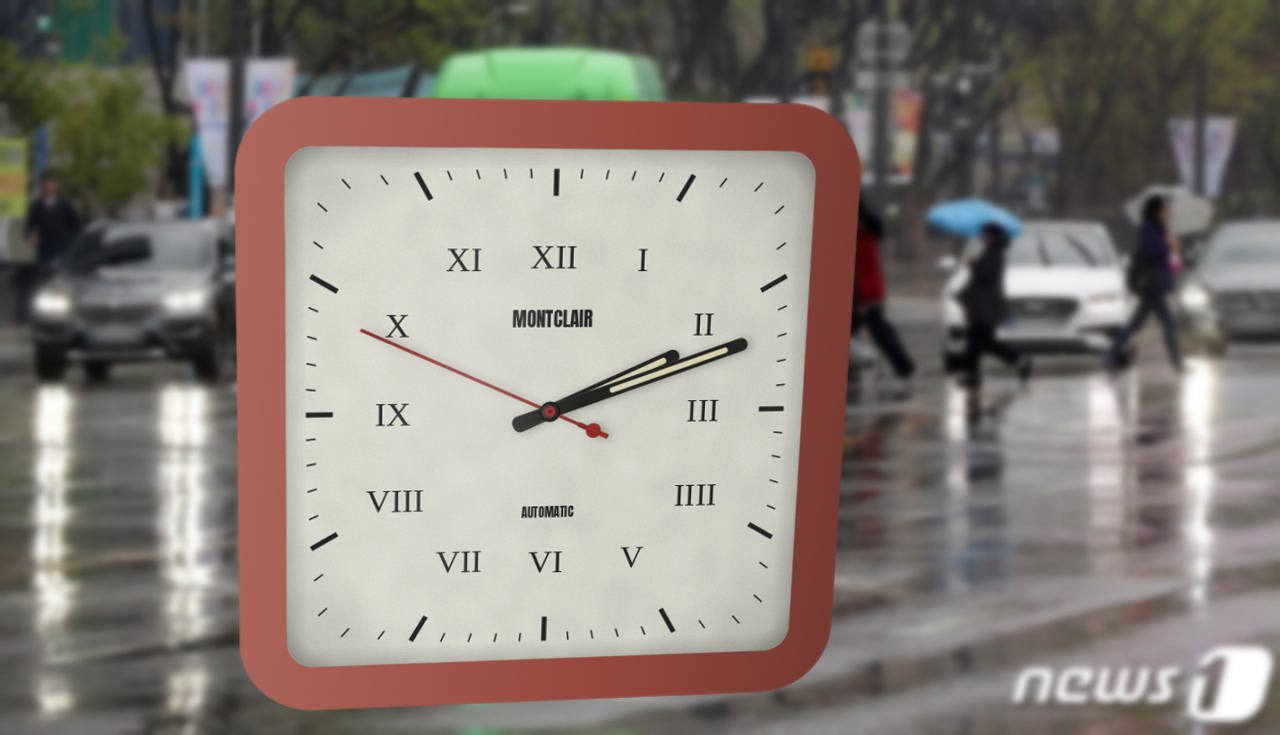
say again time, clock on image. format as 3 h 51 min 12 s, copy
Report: 2 h 11 min 49 s
